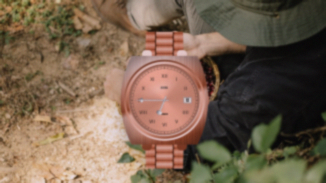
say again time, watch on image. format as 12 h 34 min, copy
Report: 6 h 45 min
